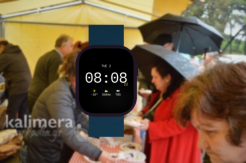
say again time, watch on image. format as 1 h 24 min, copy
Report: 8 h 08 min
